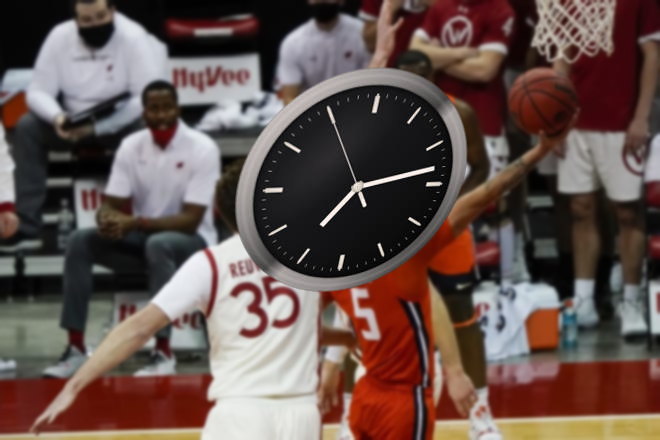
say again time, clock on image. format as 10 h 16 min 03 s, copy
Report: 7 h 12 min 55 s
